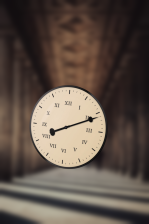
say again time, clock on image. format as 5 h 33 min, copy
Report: 8 h 11 min
